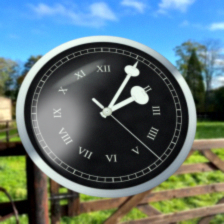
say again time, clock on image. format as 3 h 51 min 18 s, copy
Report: 2 h 05 min 23 s
